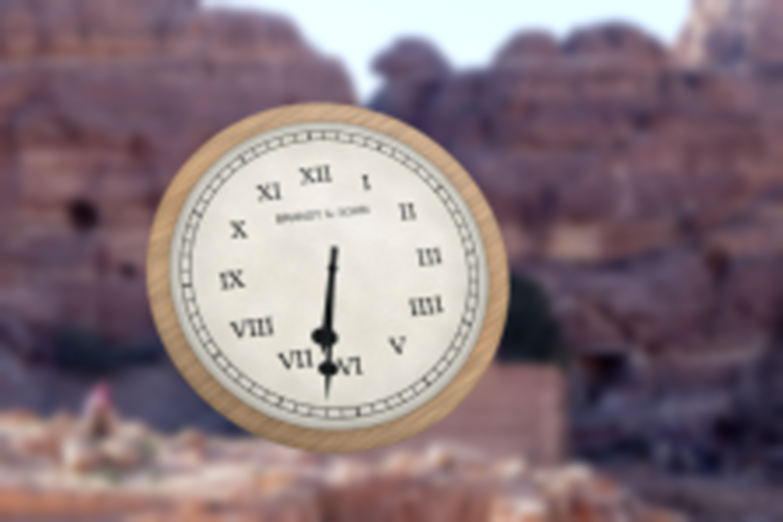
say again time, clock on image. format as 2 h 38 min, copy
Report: 6 h 32 min
